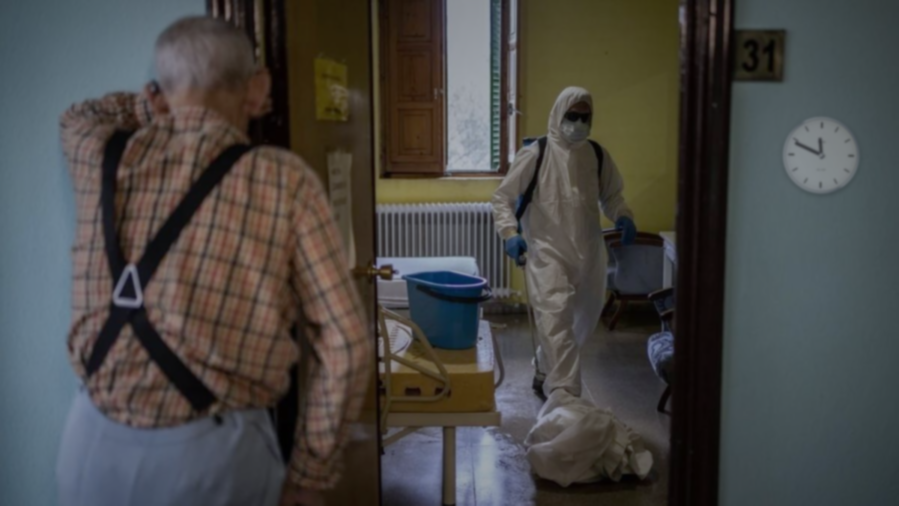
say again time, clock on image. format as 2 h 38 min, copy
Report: 11 h 49 min
